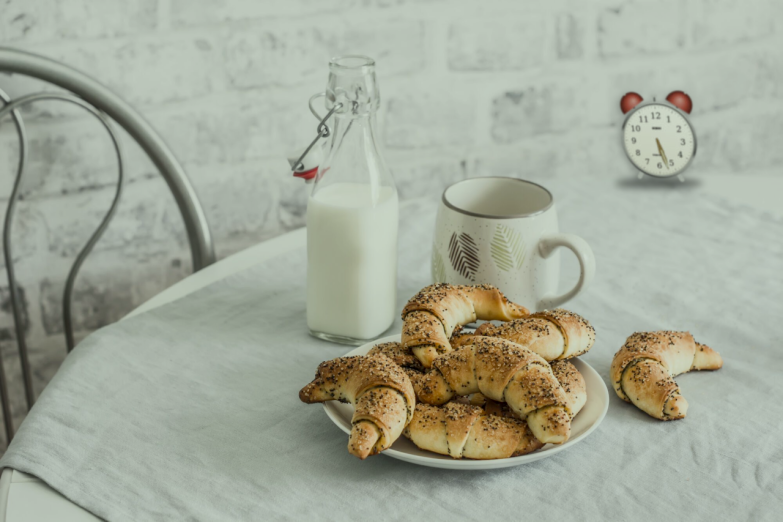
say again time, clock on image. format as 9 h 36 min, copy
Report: 5 h 27 min
